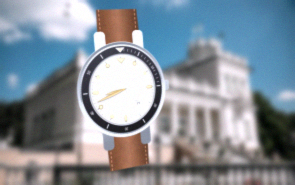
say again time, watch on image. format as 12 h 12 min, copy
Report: 8 h 42 min
